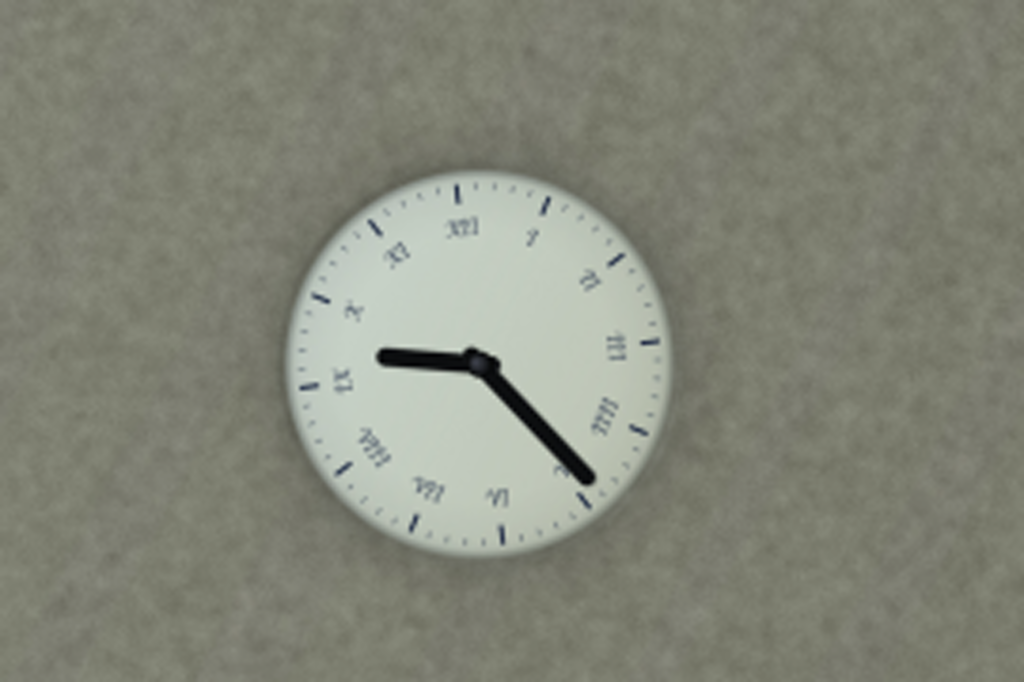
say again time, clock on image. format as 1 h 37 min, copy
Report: 9 h 24 min
